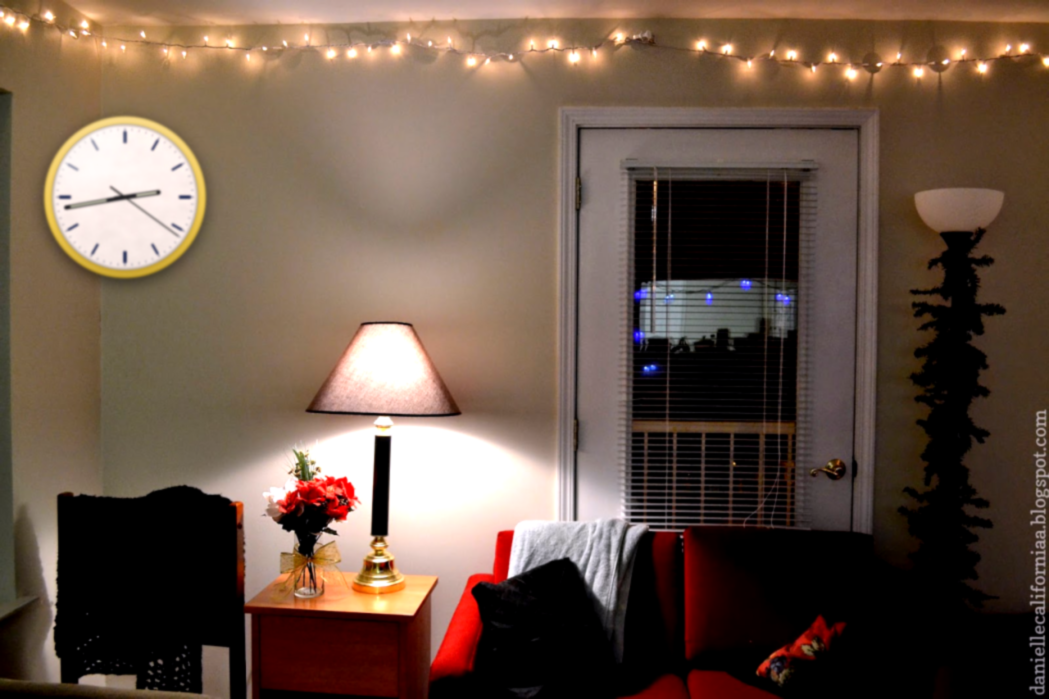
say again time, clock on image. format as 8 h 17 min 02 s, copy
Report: 2 h 43 min 21 s
